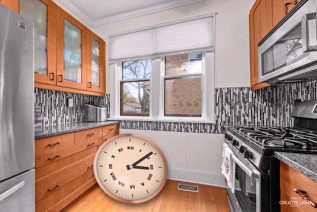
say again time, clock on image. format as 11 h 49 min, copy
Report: 3 h 09 min
